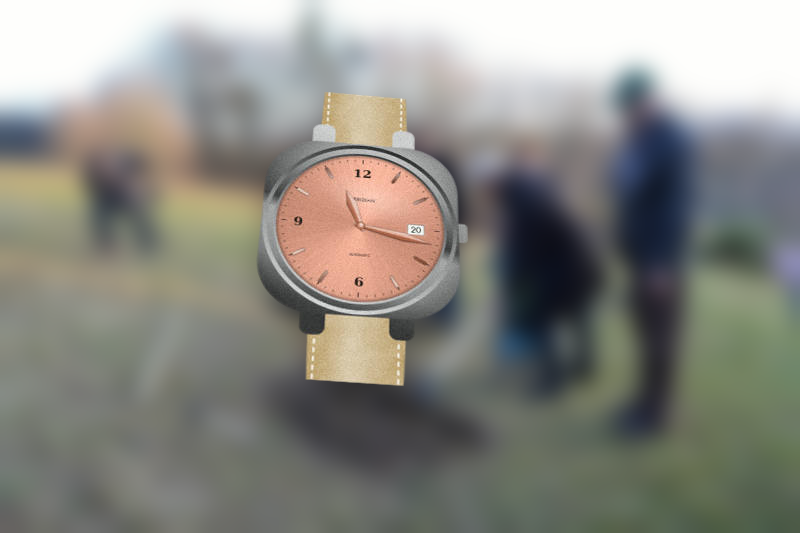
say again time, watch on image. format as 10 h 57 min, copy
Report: 11 h 17 min
